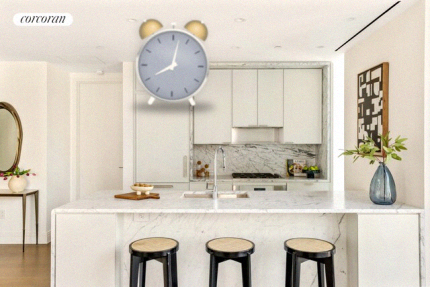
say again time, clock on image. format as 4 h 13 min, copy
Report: 8 h 02 min
